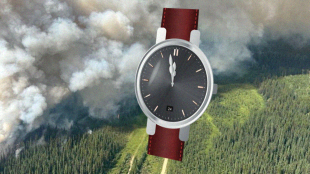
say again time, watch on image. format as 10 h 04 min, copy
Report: 11 h 58 min
